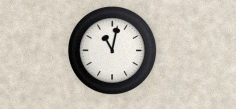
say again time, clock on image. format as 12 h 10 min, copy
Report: 11 h 02 min
